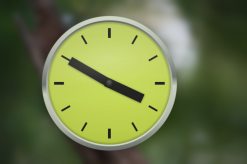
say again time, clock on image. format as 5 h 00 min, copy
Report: 3 h 50 min
